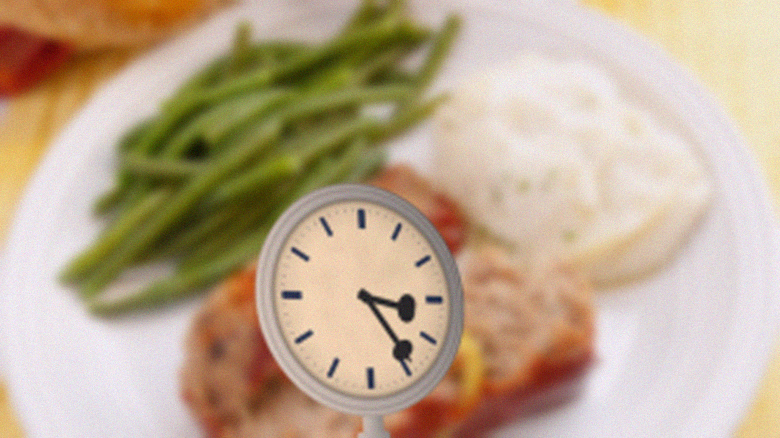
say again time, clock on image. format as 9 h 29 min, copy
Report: 3 h 24 min
